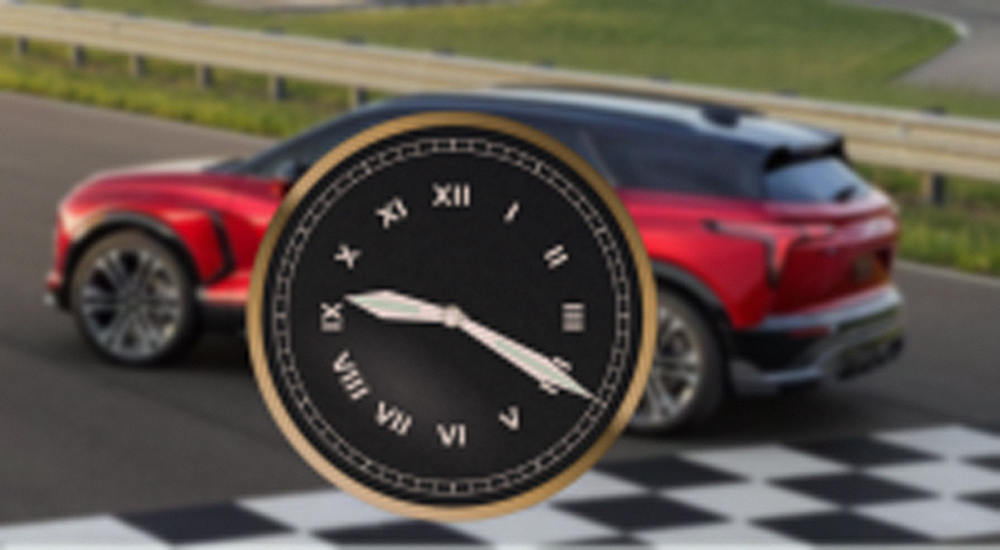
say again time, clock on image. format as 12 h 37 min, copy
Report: 9 h 20 min
